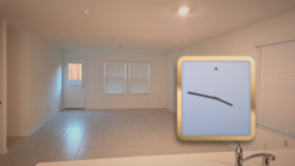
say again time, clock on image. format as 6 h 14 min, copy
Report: 3 h 47 min
